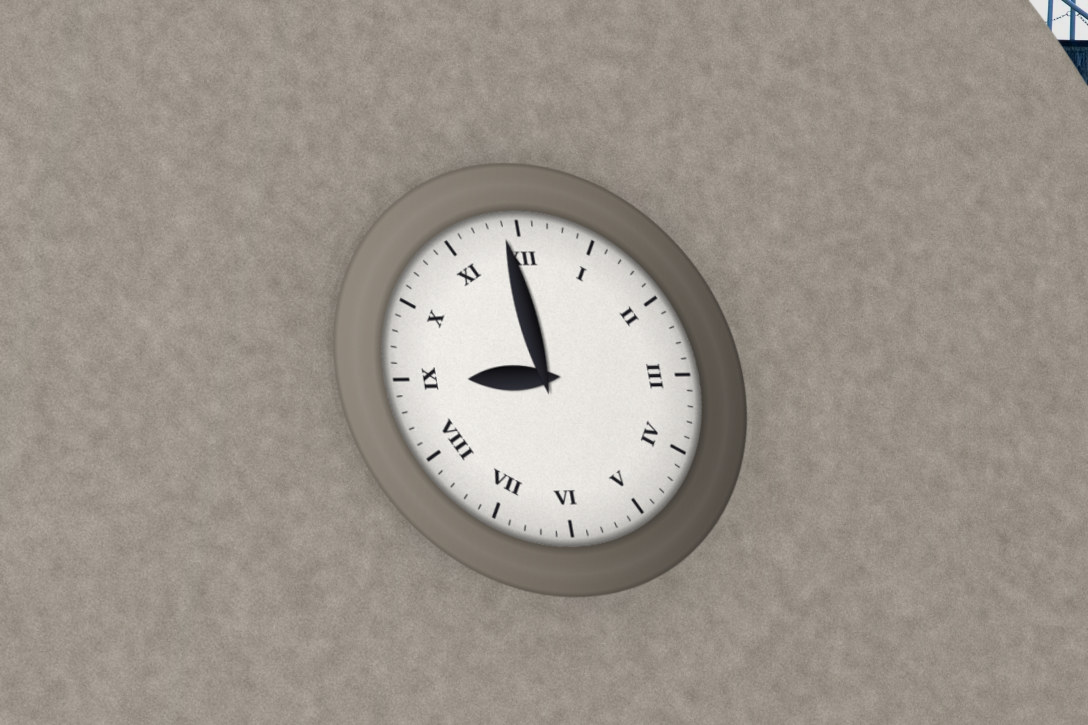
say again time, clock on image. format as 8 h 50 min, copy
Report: 8 h 59 min
